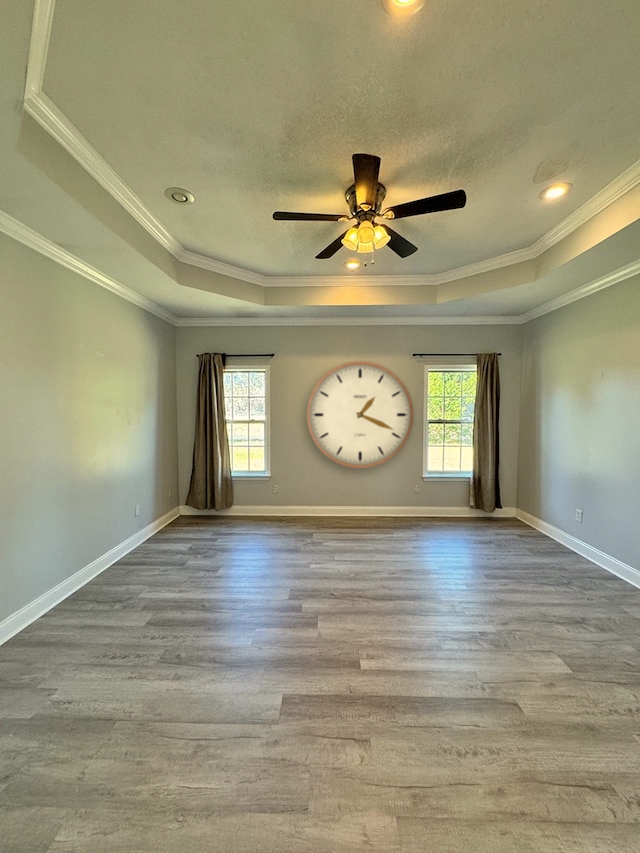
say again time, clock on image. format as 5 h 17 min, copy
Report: 1 h 19 min
